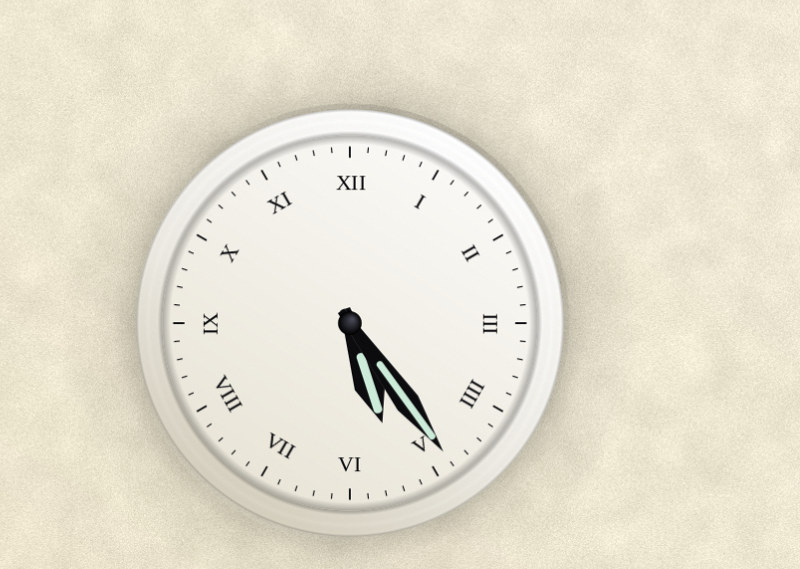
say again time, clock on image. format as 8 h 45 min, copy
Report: 5 h 24 min
